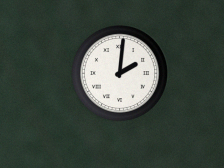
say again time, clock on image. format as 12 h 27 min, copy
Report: 2 h 01 min
